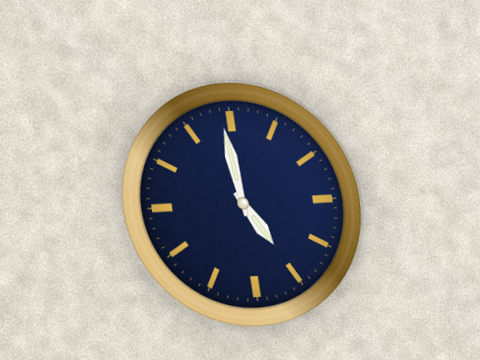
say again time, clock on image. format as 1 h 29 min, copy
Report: 4 h 59 min
